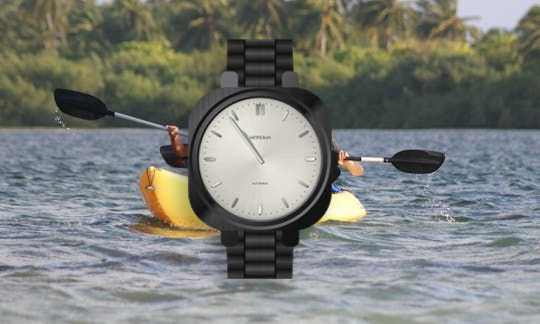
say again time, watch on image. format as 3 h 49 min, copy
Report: 10 h 54 min
